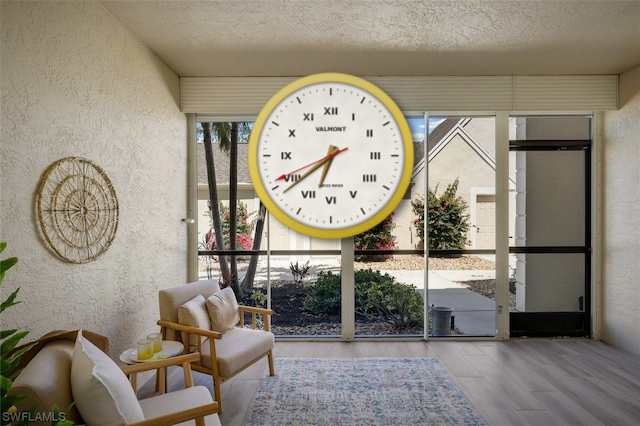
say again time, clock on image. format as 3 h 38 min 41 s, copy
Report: 6 h 38 min 41 s
